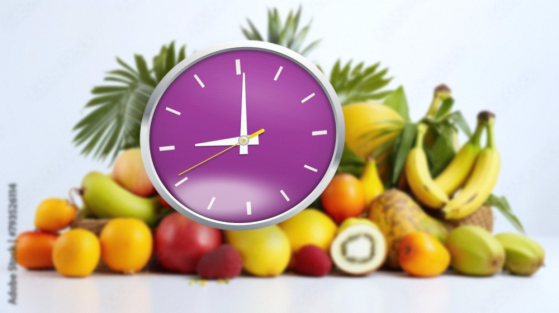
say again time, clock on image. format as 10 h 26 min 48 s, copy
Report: 9 h 00 min 41 s
